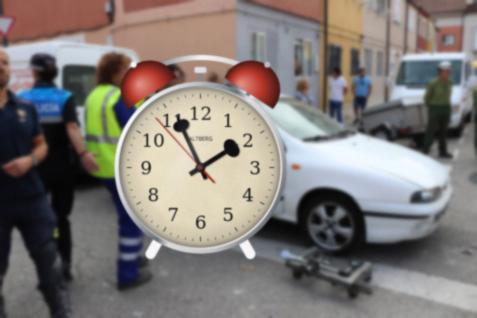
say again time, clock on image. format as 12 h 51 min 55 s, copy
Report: 1 h 55 min 53 s
